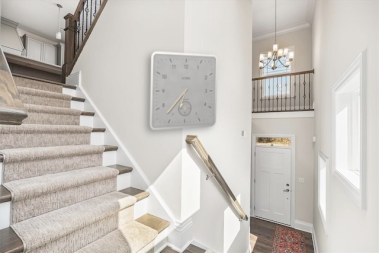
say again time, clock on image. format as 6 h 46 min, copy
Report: 6 h 37 min
